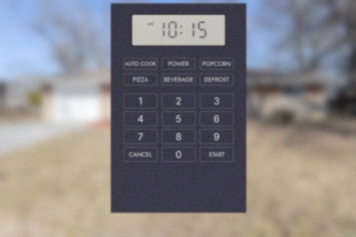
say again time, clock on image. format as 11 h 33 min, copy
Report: 10 h 15 min
